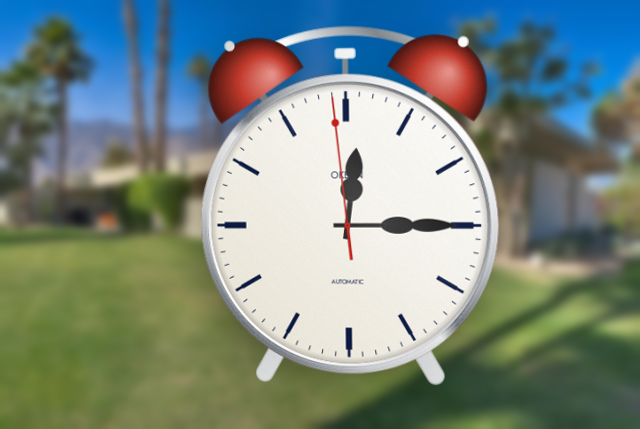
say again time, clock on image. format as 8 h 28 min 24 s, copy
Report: 12 h 14 min 59 s
